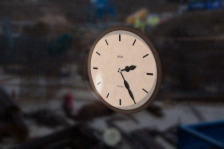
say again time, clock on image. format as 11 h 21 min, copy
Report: 2 h 25 min
